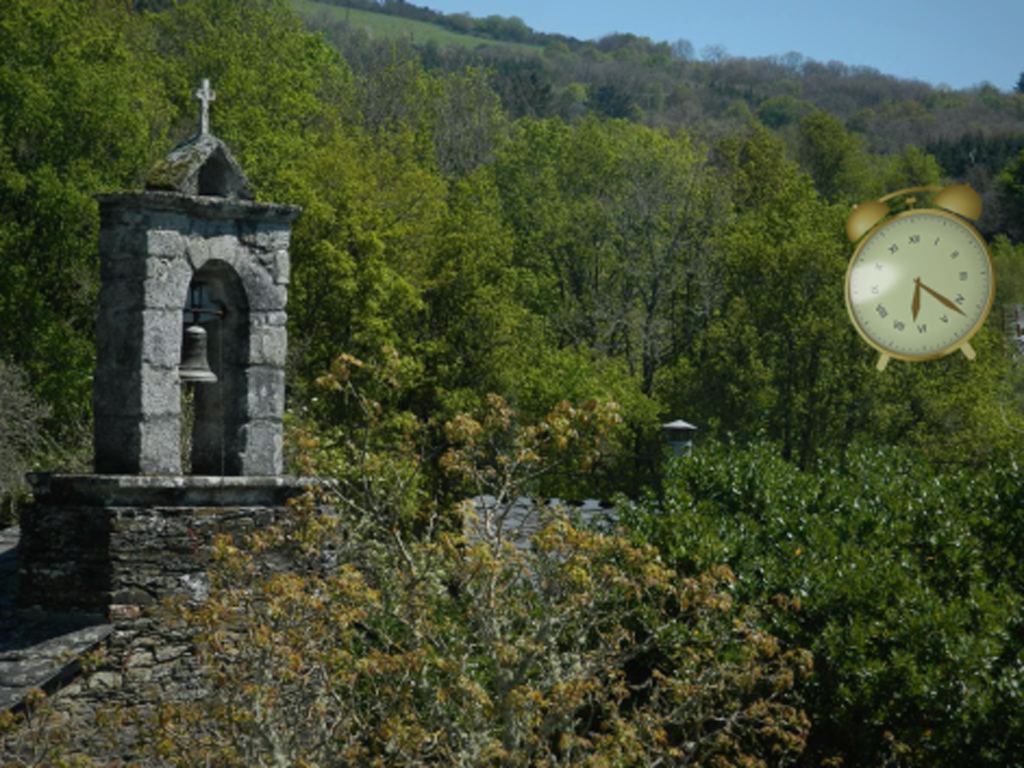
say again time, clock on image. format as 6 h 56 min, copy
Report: 6 h 22 min
